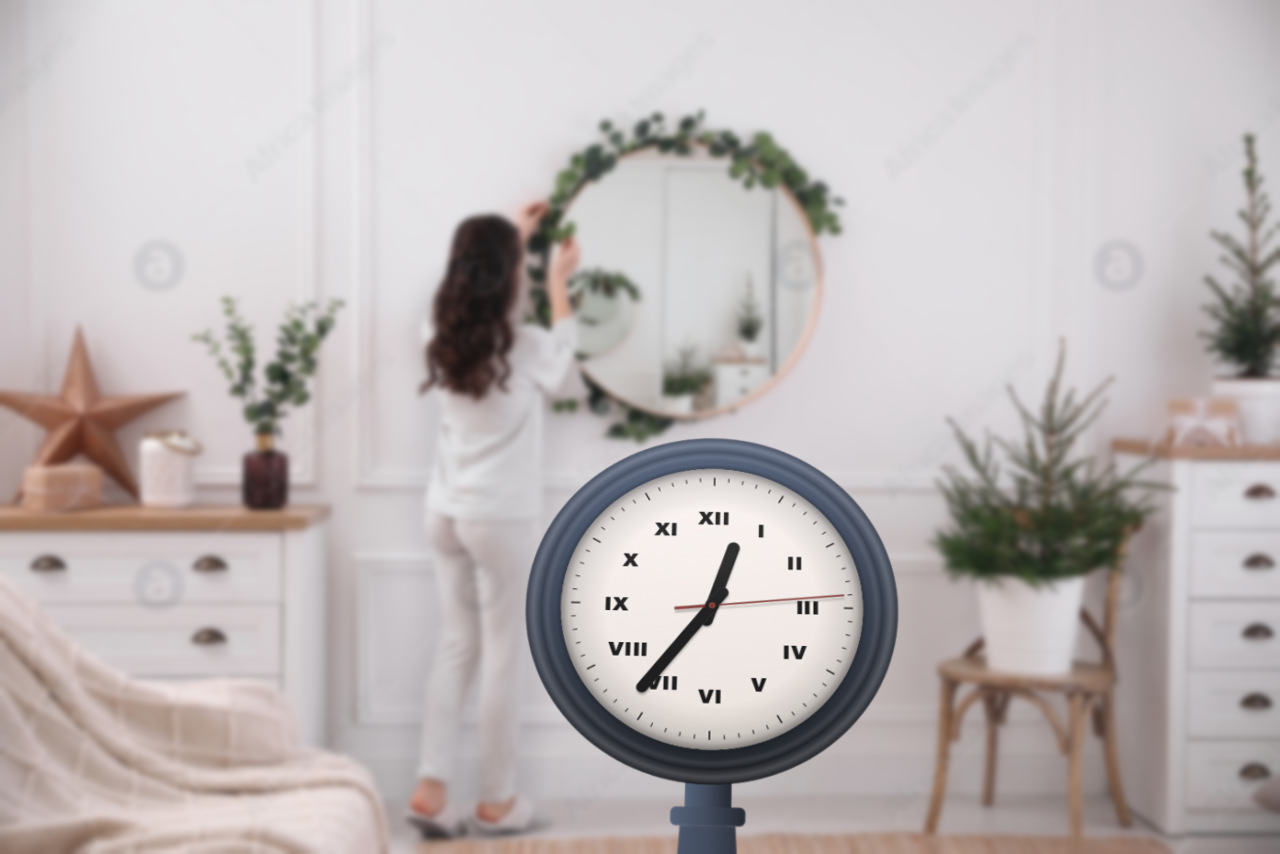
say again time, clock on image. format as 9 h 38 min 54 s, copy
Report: 12 h 36 min 14 s
